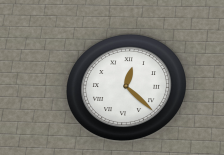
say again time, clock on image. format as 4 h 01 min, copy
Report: 12 h 22 min
